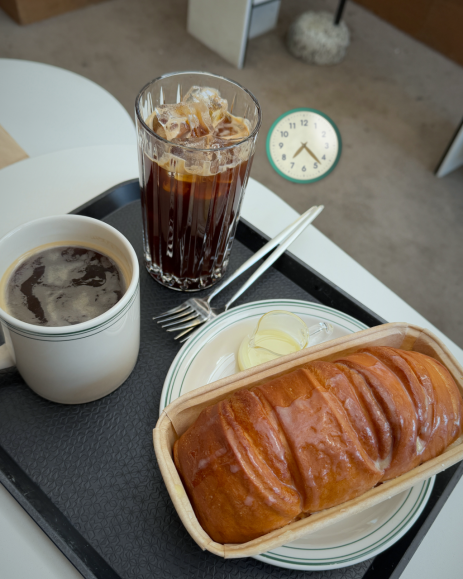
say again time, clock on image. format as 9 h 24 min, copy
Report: 7 h 23 min
